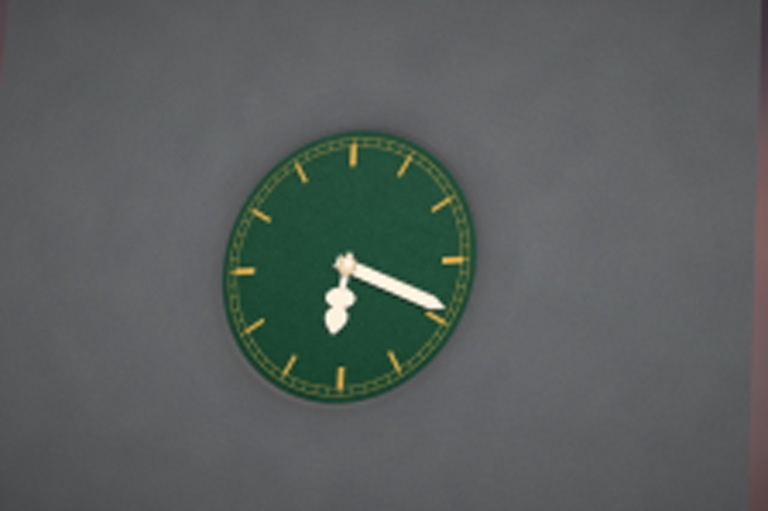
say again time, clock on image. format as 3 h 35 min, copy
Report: 6 h 19 min
